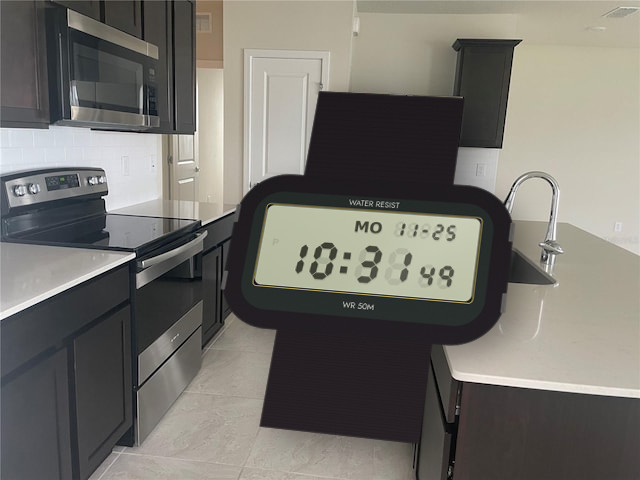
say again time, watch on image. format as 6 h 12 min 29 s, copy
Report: 10 h 31 min 49 s
